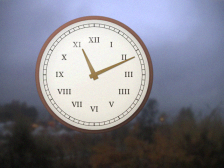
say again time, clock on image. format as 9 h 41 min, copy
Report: 11 h 11 min
